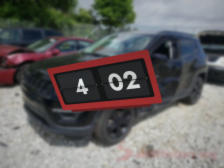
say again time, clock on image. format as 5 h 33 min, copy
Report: 4 h 02 min
